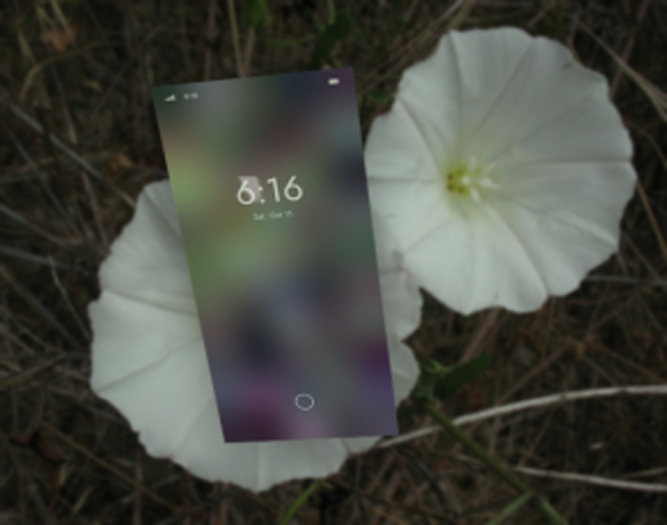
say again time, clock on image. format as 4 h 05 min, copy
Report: 6 h 16 min
